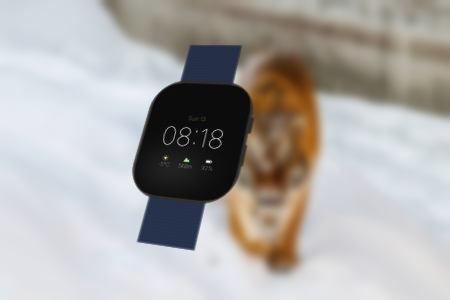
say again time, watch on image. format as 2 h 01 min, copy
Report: 8 h 18 min
